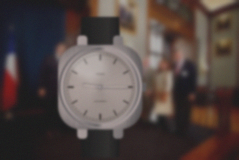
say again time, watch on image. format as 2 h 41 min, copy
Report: 9 h 15 min
